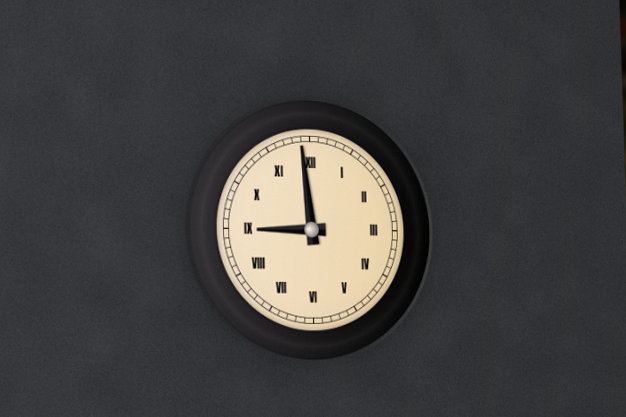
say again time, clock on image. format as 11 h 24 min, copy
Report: 8 h 59 min
